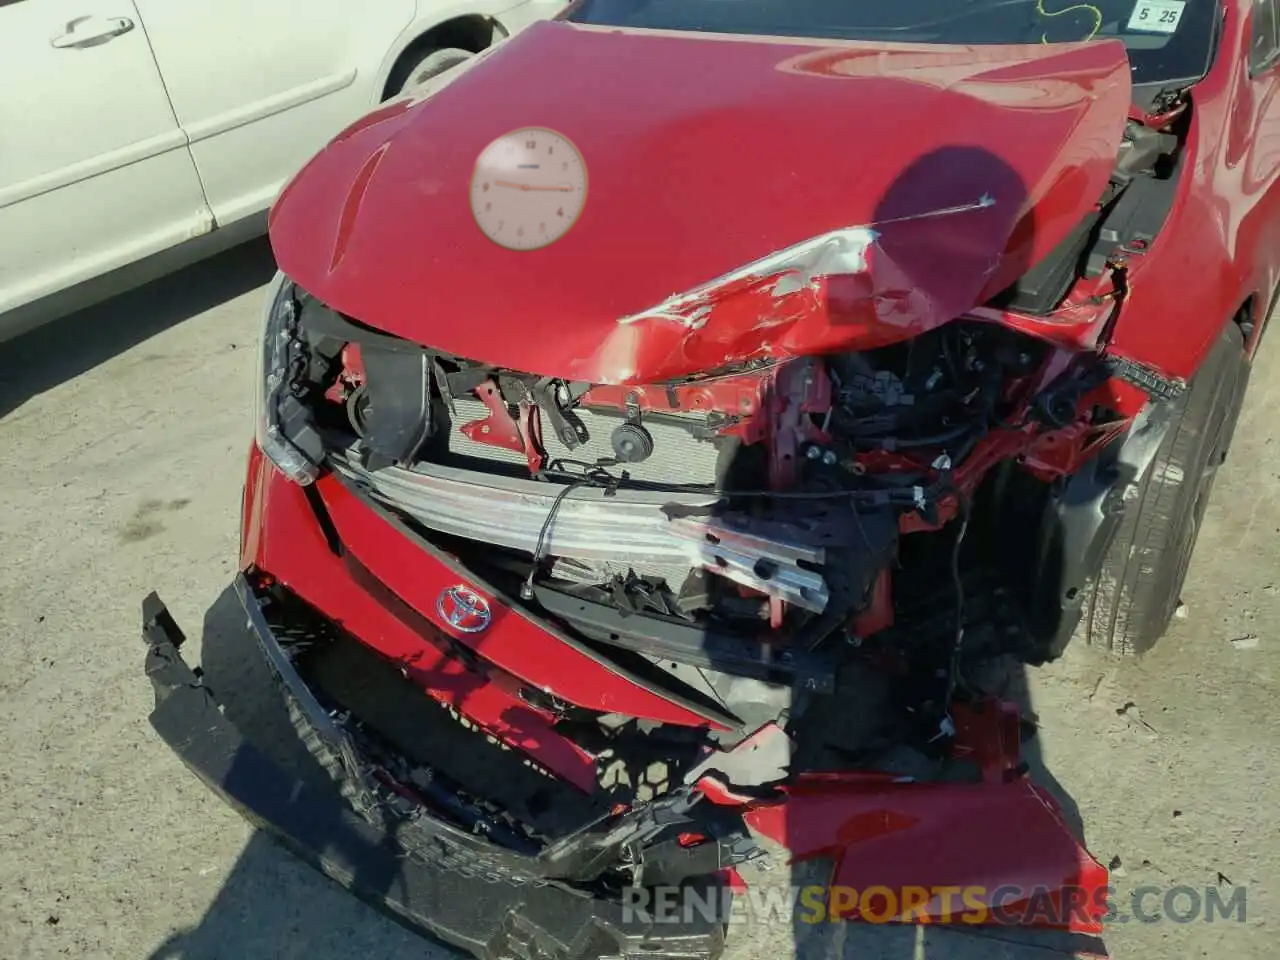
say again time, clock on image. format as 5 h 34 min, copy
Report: 9 h 15 min
